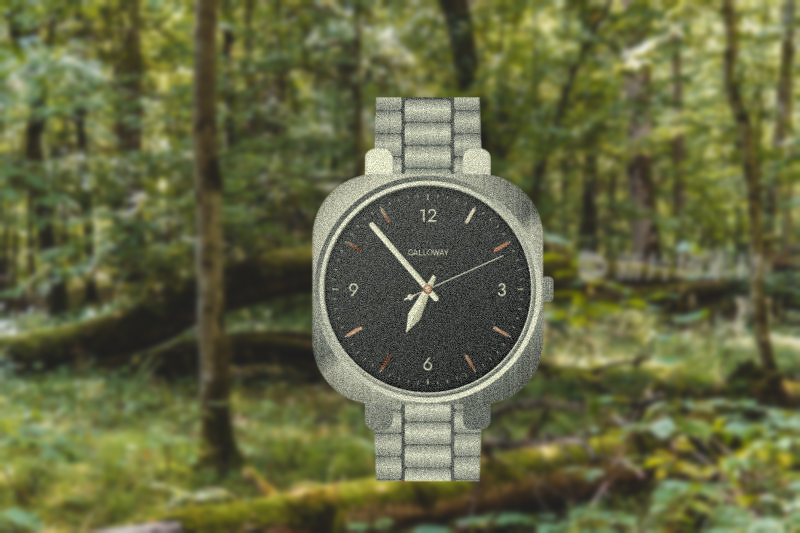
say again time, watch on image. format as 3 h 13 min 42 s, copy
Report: 6 h 53 min 11 s
